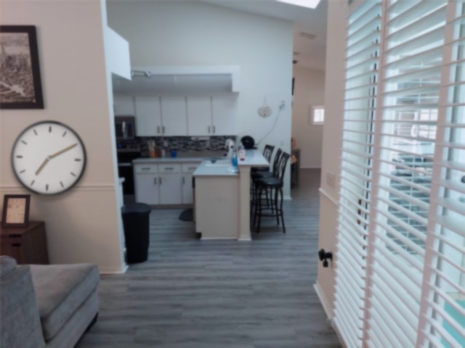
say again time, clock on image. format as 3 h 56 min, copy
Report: 7 h 10 min
